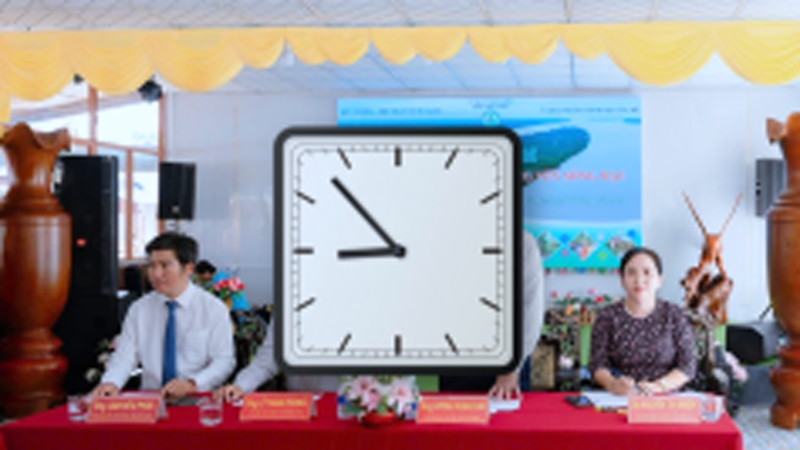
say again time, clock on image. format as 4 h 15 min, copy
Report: 8 h 53 min
